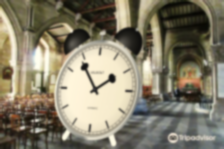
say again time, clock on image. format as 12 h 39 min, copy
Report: 1 h 54 min
